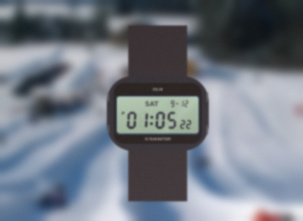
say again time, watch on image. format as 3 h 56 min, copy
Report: 1 h 05 min
